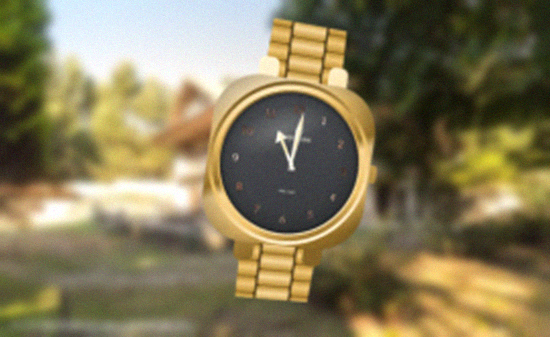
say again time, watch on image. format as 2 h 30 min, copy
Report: 11 h 01 min
